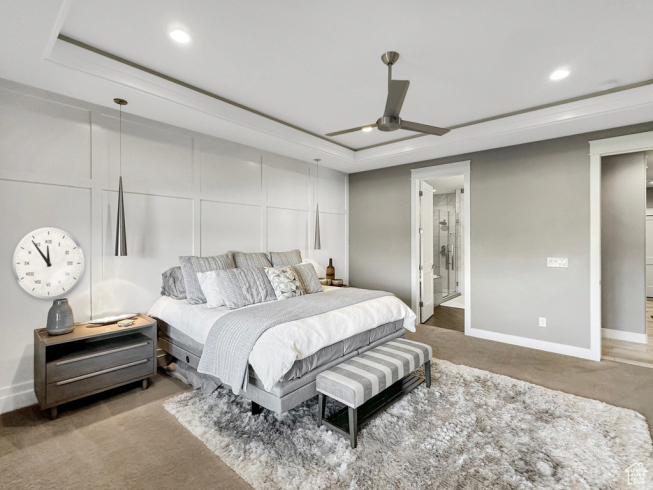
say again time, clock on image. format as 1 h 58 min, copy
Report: 11 h 54 min
